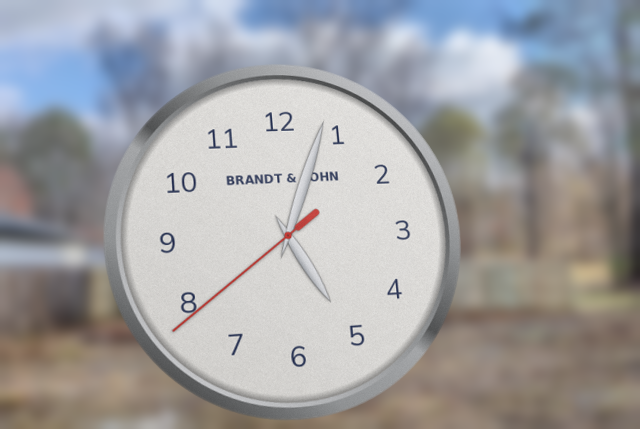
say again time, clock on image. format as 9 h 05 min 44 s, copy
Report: 5 h 03 min 39 s
